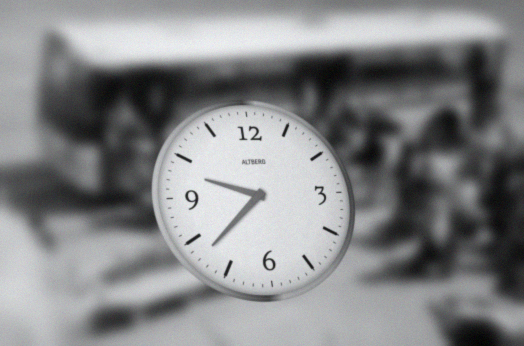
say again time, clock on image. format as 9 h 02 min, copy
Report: 9 h 38 min
